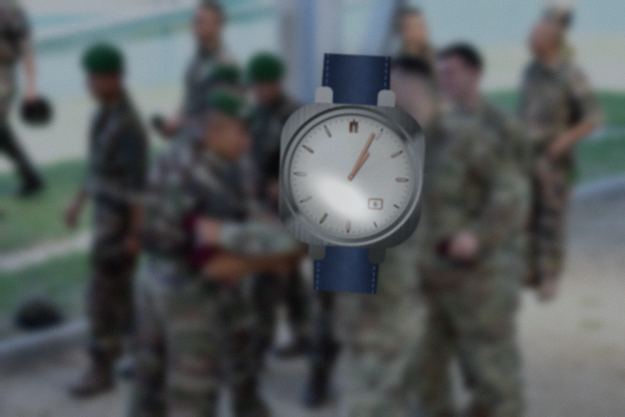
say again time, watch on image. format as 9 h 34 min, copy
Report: 1 h 04 min
